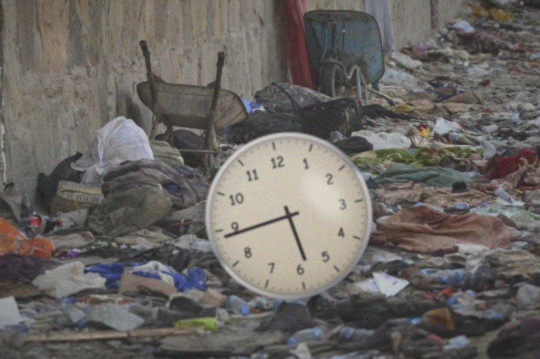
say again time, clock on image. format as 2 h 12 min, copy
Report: 5 h 44 min
